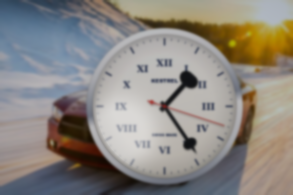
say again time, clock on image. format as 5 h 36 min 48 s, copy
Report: 1 h 24 min 18 s
